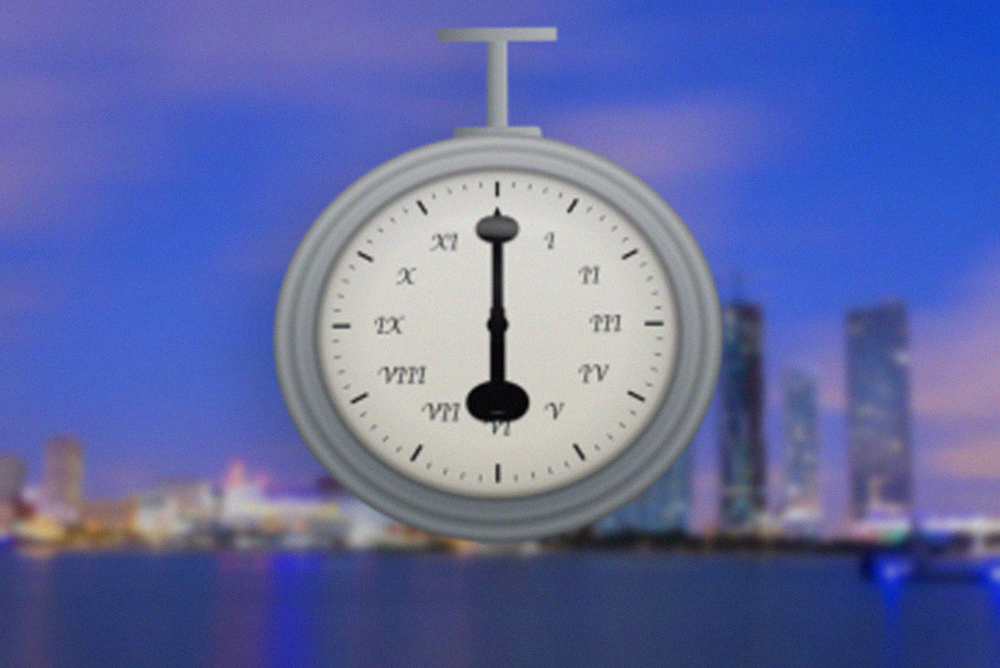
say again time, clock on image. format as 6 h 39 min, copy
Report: 6 h 00 min
